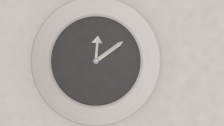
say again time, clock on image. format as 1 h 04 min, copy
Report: 12 h 09 min
